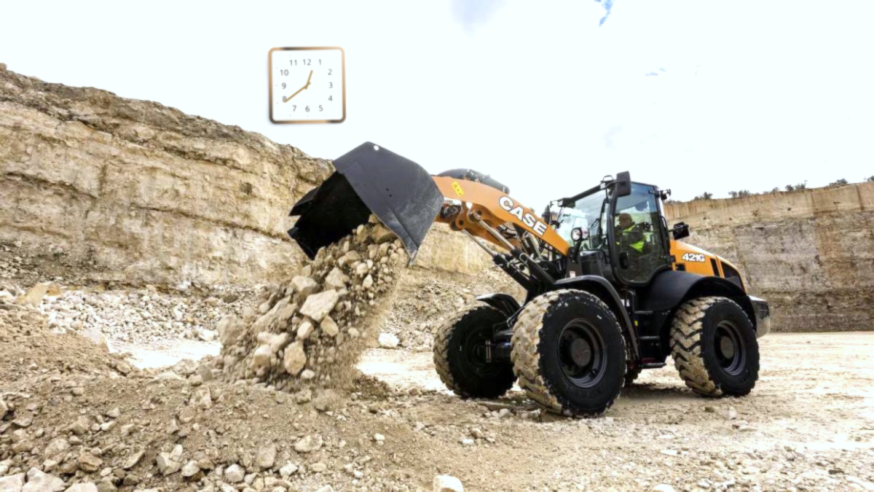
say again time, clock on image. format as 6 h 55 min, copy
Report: 12 h 39 min
